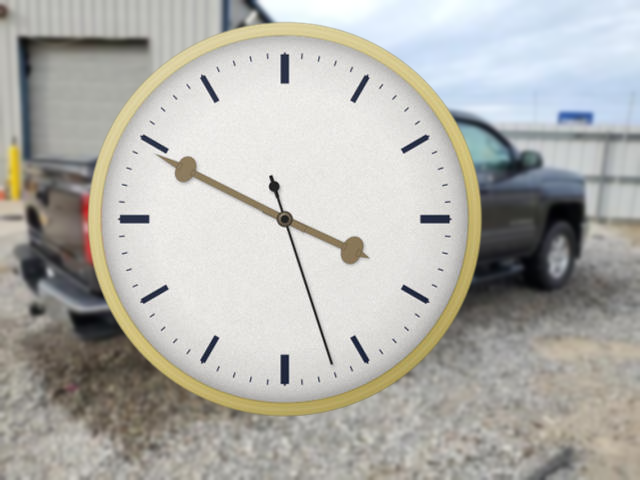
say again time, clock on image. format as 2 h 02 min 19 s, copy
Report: 3 h 49 min 27 s
